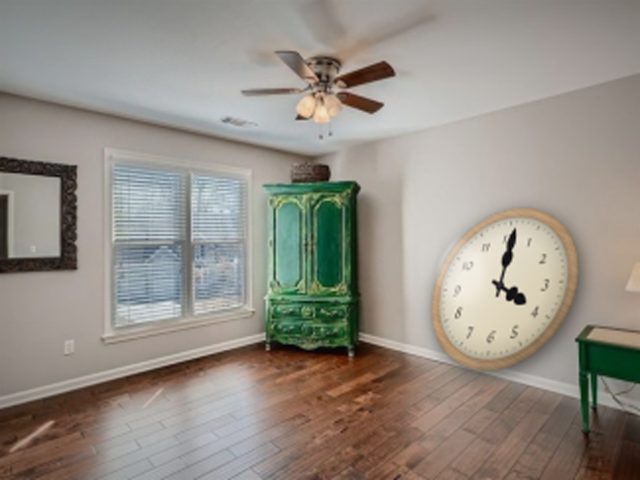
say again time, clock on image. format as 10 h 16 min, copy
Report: 4 h 01 min
